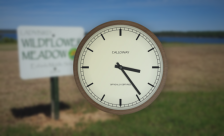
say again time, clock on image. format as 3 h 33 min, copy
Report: 3 h 24 min
